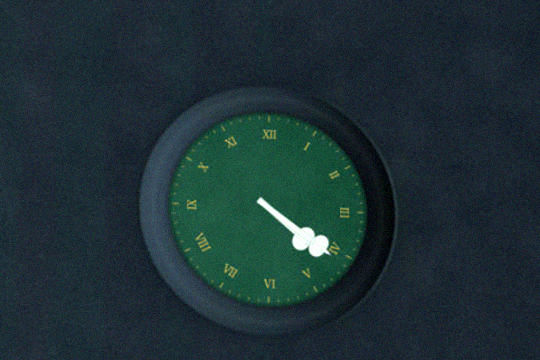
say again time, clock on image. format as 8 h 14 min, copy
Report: 4 h 21 min
